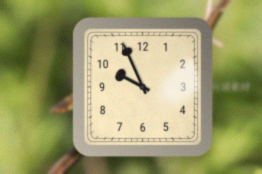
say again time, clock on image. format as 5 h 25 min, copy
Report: 9 h 56 min
